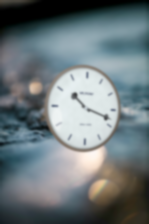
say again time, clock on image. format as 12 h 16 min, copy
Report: 10 h 18 min
